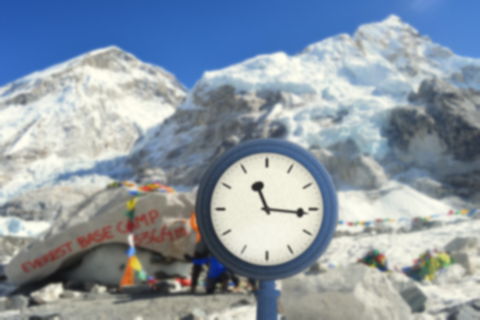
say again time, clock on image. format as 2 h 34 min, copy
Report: 11 h 16 min
